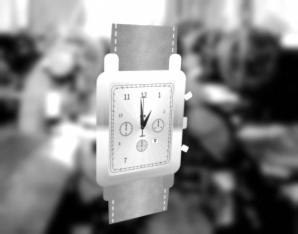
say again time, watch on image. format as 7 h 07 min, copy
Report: 12 h 59 min
